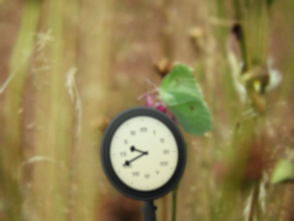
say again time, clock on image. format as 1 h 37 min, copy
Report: 9 h 41 min
